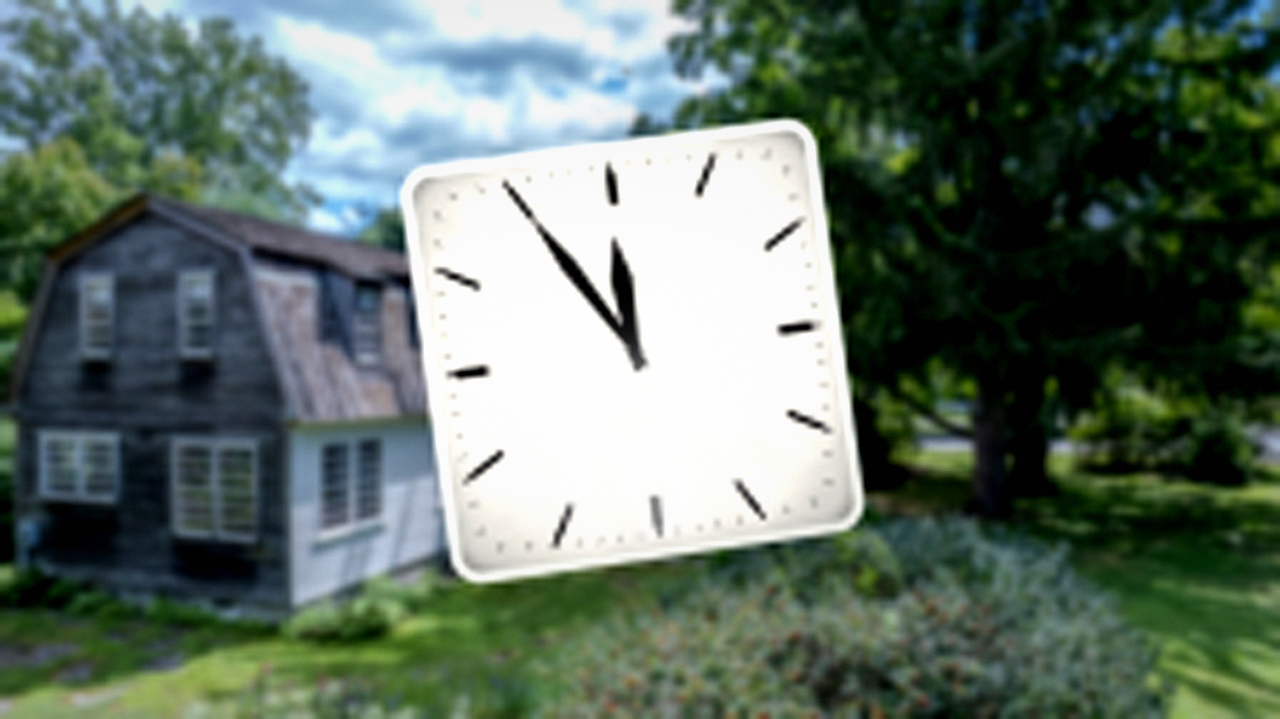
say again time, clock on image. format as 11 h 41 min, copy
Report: 11 h 55 min
